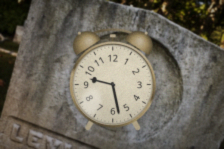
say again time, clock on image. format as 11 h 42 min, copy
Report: 9 h 28 min
